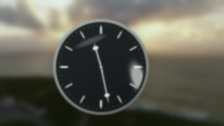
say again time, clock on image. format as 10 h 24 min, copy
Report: 11 h 28 min
